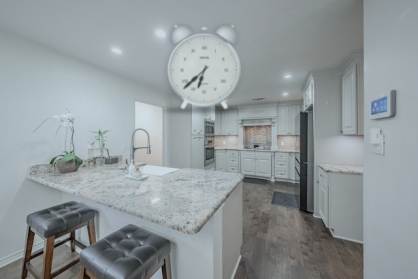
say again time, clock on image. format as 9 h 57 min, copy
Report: 6 h 38 min
